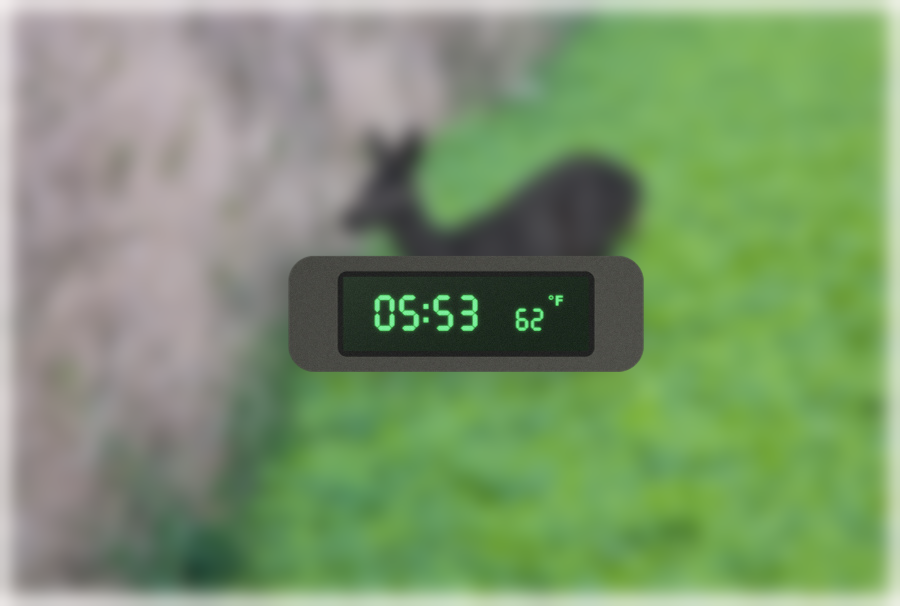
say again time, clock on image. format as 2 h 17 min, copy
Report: 5 h 53 min
